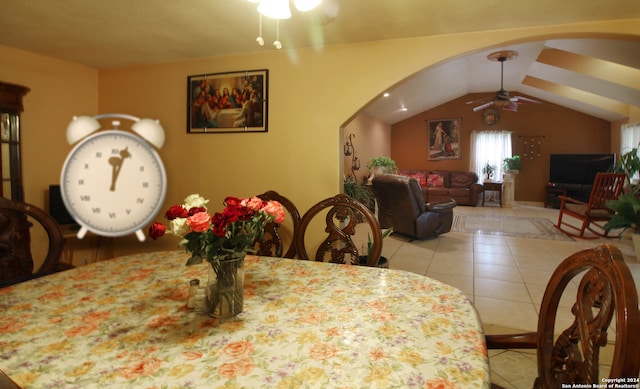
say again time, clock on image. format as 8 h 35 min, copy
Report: 12 h 03 min
